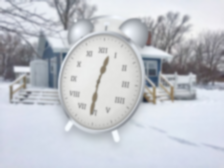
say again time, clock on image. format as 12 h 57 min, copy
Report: 12 h 31 min
